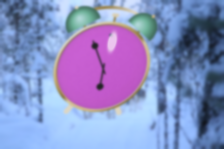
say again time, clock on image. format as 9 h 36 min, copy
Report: 5 h 55 min
